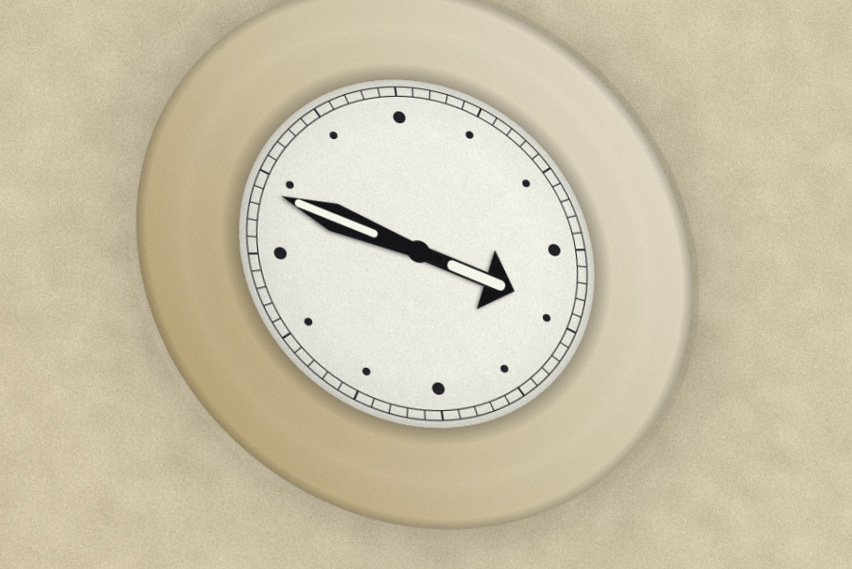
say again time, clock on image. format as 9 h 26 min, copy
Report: 3 h 49 min
